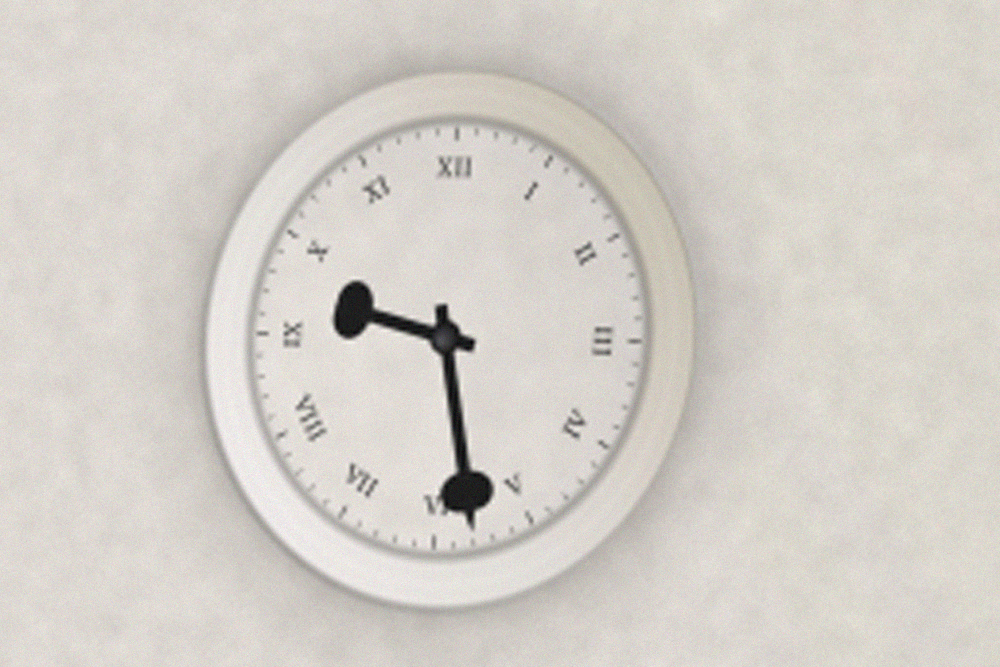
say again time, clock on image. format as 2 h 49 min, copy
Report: 9 h 28 min
